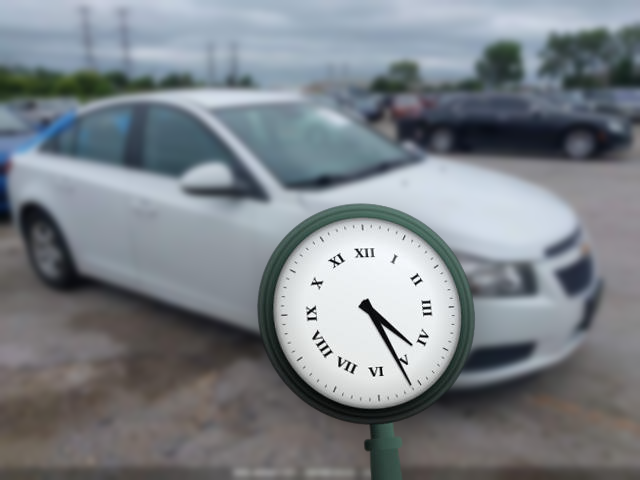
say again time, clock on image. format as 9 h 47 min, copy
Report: 4 h 26 min
